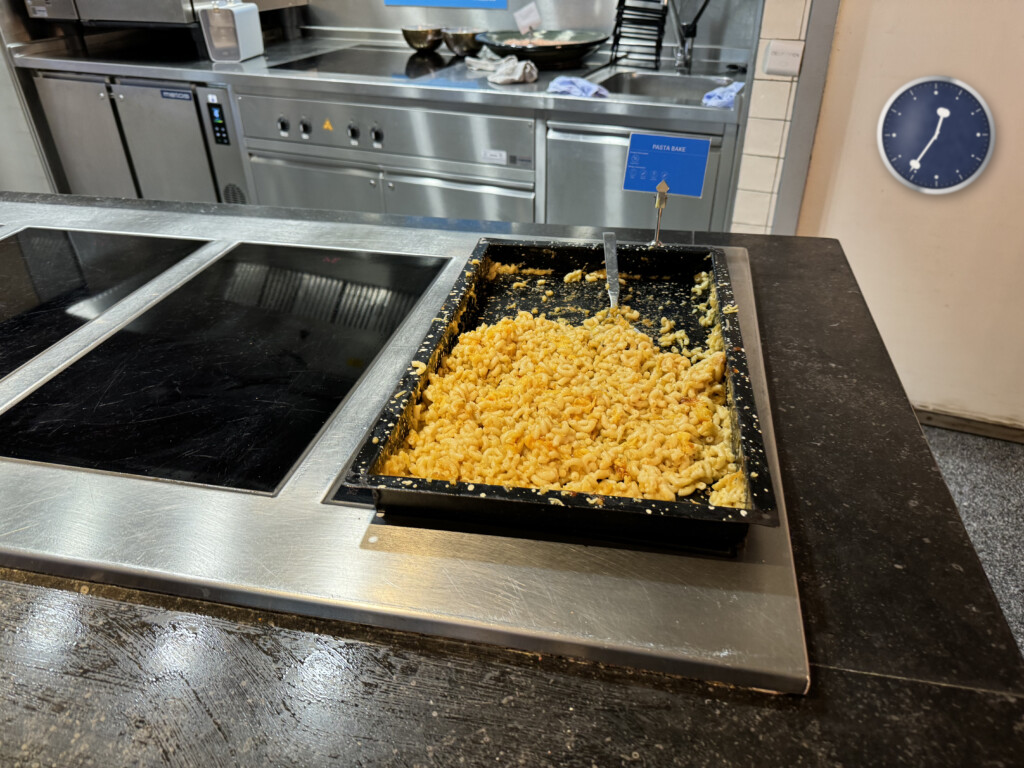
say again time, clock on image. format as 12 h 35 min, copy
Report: 12 h 36 min
